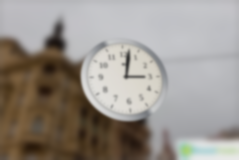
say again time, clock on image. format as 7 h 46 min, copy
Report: 3 h 02 min
